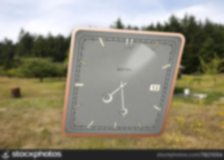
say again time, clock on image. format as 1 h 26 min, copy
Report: 7 h 28 min
